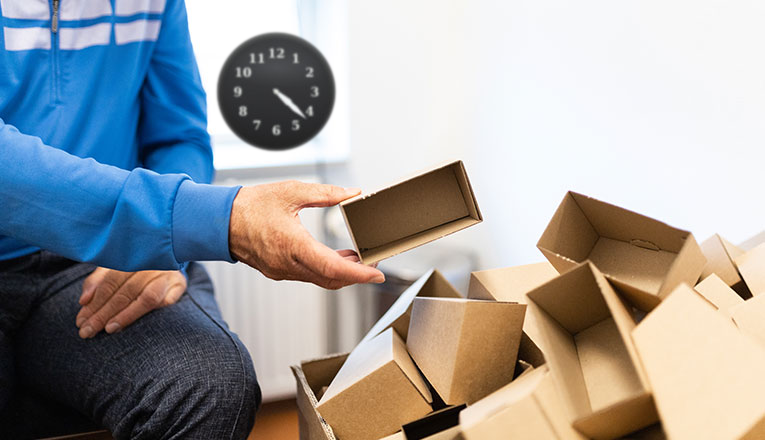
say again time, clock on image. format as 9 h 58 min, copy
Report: 4 h 22 min
